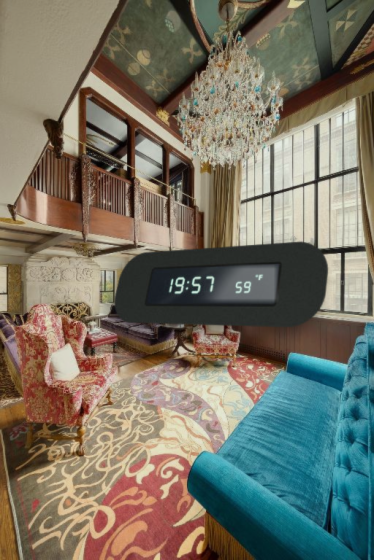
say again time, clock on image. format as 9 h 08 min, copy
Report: 19 h 57 min
